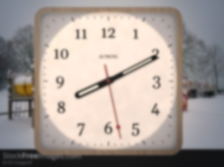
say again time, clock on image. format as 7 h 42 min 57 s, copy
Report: 8 h 10 min 28 s
